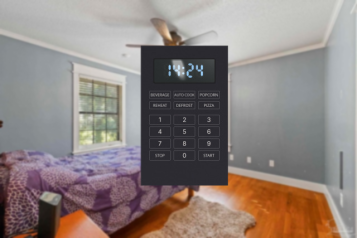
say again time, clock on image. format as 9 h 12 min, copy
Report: 14 h 24 min
